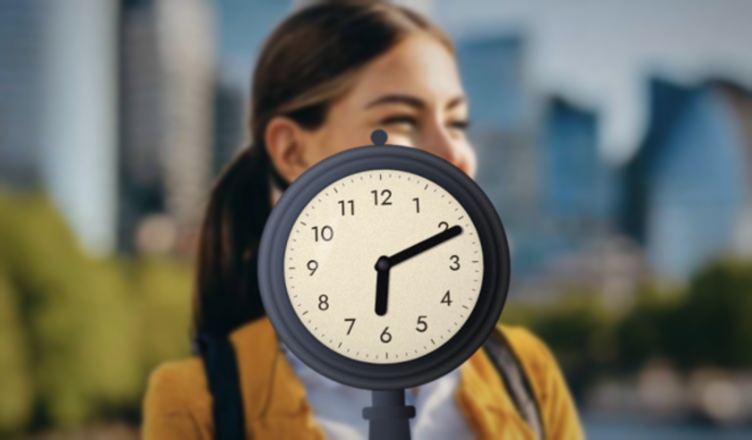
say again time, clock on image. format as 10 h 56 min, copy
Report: 6 h 11 min
